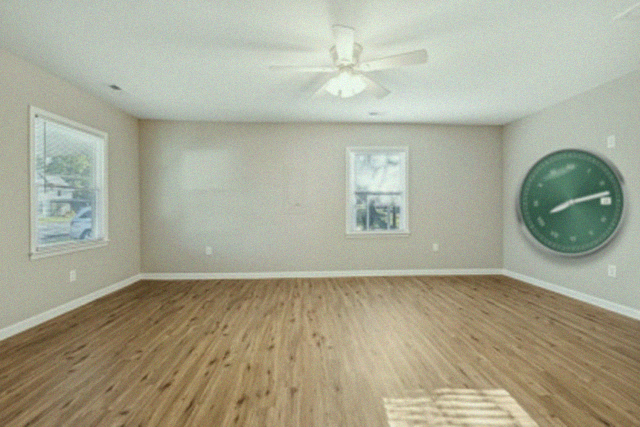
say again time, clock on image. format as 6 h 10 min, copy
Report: 8 h 13 min
